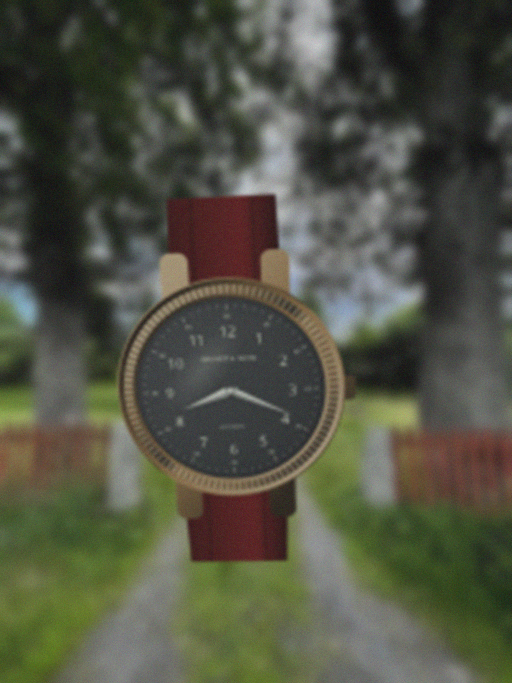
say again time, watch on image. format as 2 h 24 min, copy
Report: 8 h 19 min
